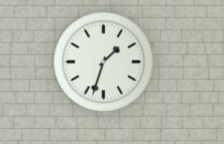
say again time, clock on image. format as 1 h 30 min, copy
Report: 1 h 33 min
